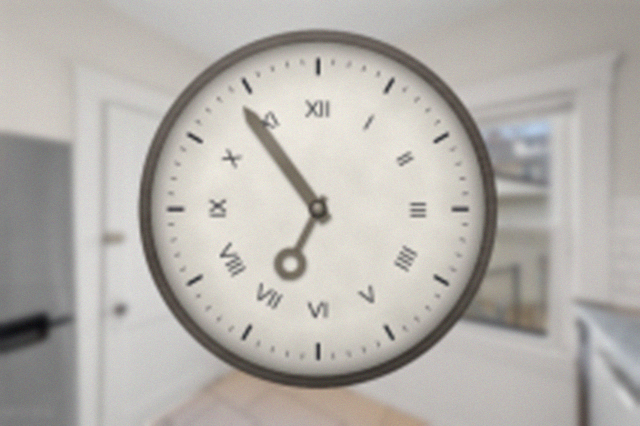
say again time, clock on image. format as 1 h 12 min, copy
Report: 6 h 54 min
